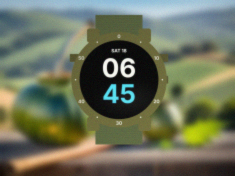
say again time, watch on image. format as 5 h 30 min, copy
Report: 6 h 45 min
